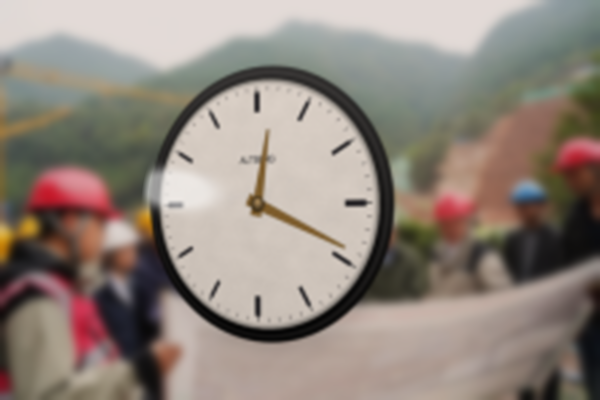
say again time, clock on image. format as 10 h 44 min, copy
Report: 12 h 19 min
